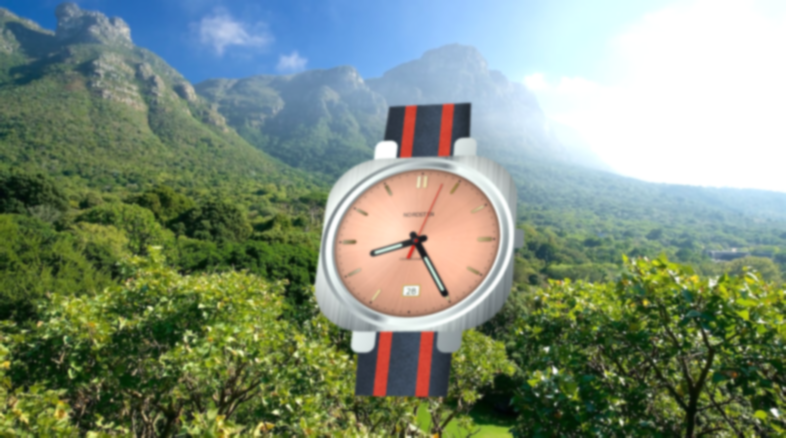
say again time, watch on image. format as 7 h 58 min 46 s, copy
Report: 8 h 25 min 03 s
